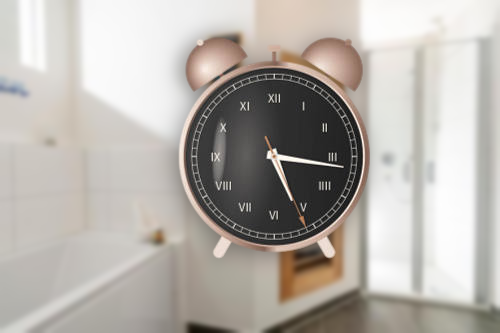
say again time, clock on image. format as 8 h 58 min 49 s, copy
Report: 5 h 16 min 26 s
